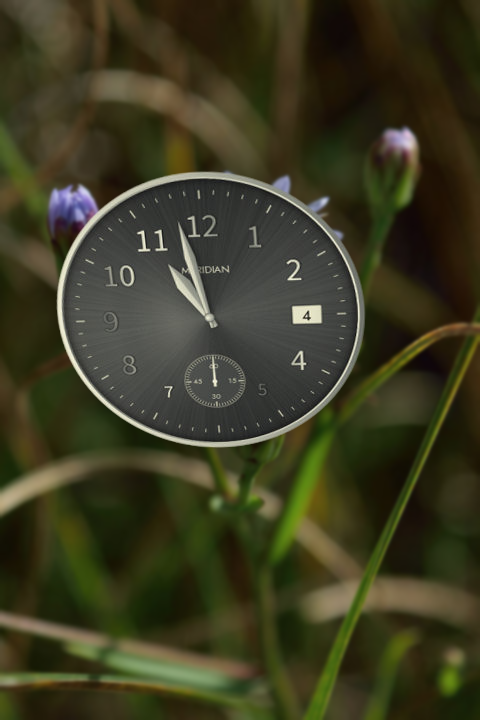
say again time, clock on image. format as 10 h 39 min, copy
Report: 10 h 58 min
